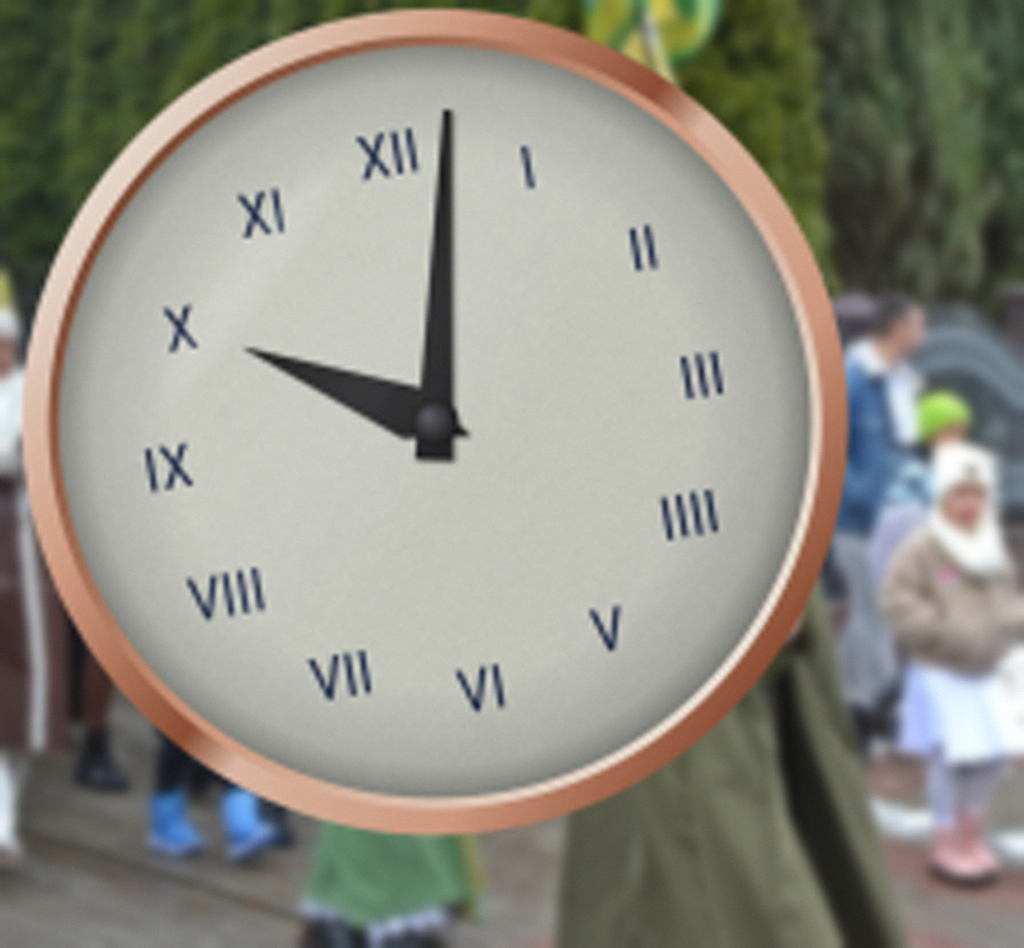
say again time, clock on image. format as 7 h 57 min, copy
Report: 10 h 02 min
